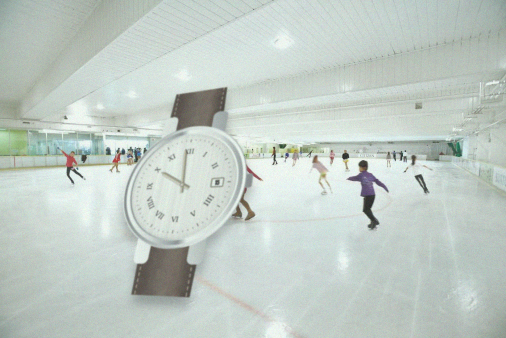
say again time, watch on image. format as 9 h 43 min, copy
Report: 9 h 59 min
